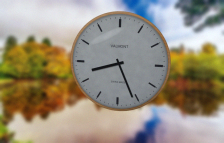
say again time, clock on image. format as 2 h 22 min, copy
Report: 8 h 26 min
